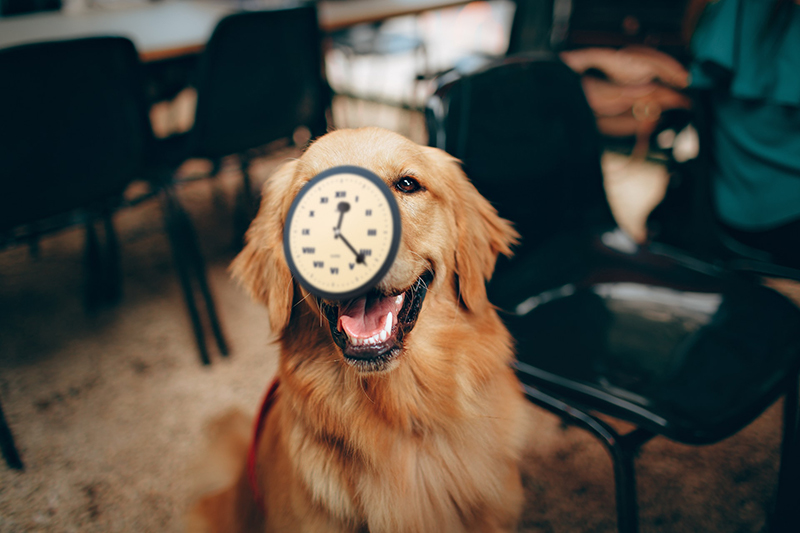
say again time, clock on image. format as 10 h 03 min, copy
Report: 12 h 22 min
